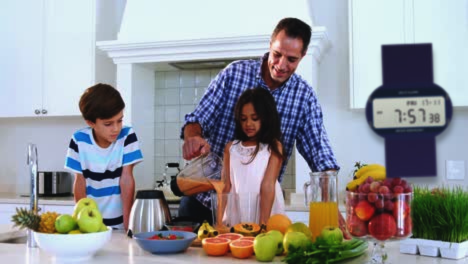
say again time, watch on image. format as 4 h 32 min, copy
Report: 7 h 57 min
